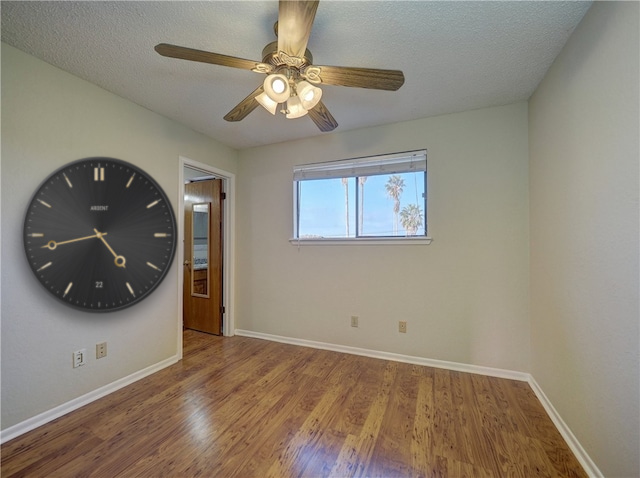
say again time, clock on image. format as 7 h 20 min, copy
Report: 4 h 43 min
